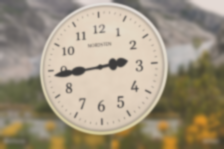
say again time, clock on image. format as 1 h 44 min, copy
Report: 2 h 44 min
